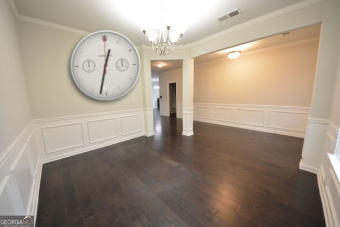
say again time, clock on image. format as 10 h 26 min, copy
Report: 12 h 32 min
